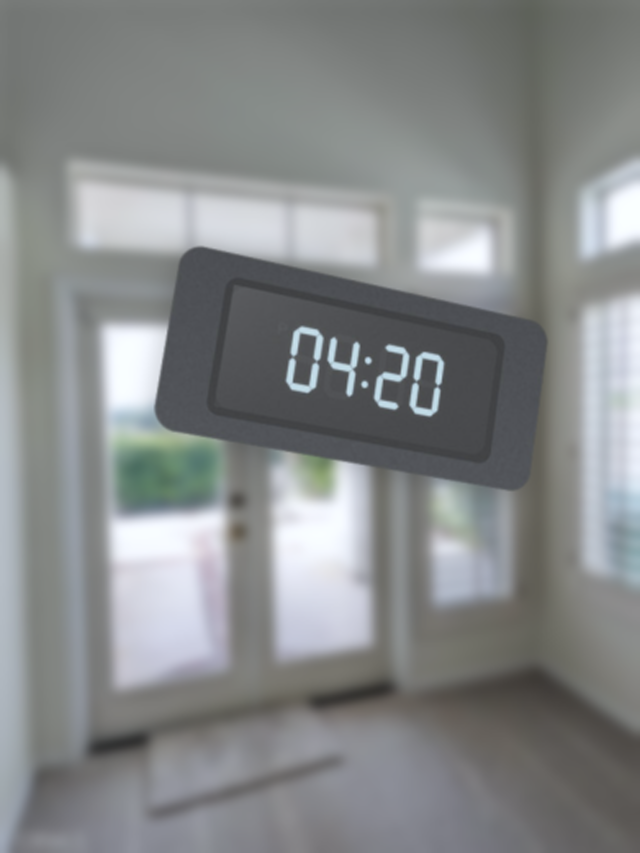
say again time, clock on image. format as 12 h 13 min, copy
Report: 4 h 20 min
